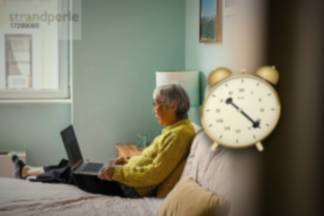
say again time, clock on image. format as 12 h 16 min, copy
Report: 10 h 22 min
